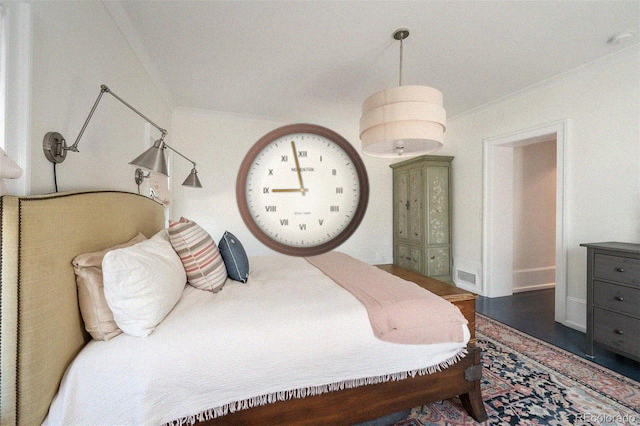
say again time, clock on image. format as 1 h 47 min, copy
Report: 8 h 58 min
